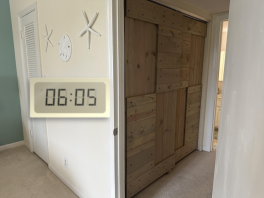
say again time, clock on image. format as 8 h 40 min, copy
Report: 6 h 05 min
